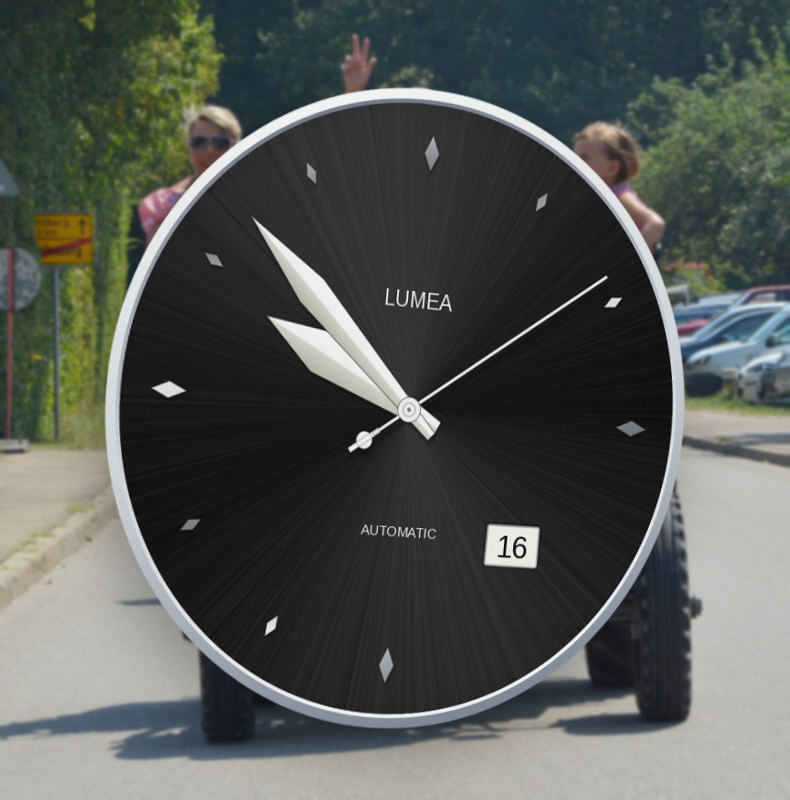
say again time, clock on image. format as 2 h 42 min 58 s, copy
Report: 9 h 52 min 09 s
